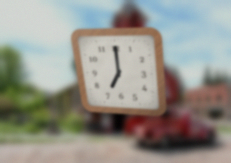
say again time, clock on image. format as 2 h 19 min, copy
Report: 7 h 00 min
